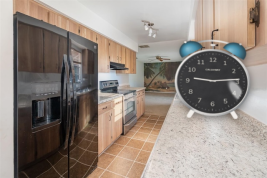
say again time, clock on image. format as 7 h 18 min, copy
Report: 9 h 14 min
